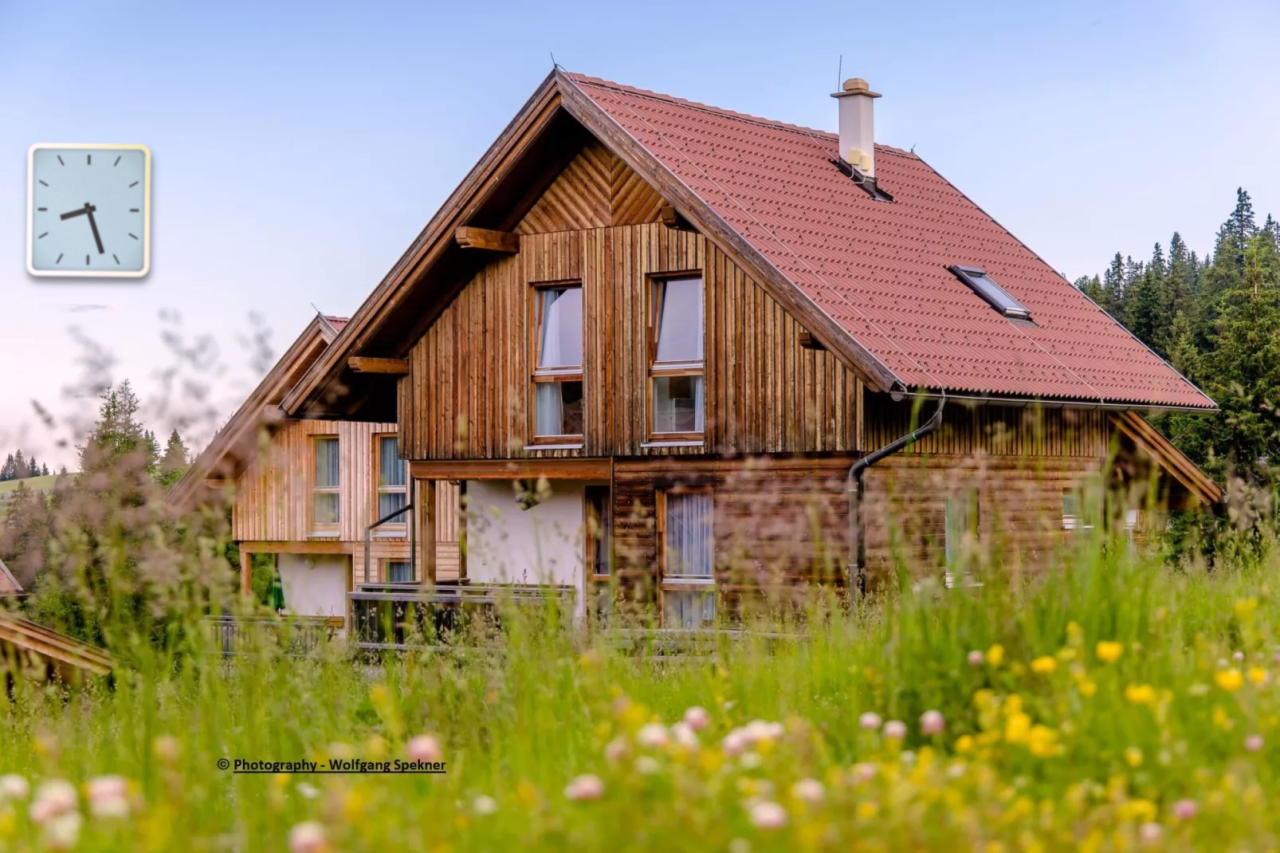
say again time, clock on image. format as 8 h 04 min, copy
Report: 8 h 27 min
